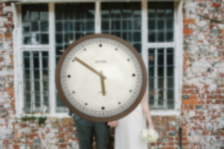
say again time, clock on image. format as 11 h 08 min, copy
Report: 5 h 51 min
